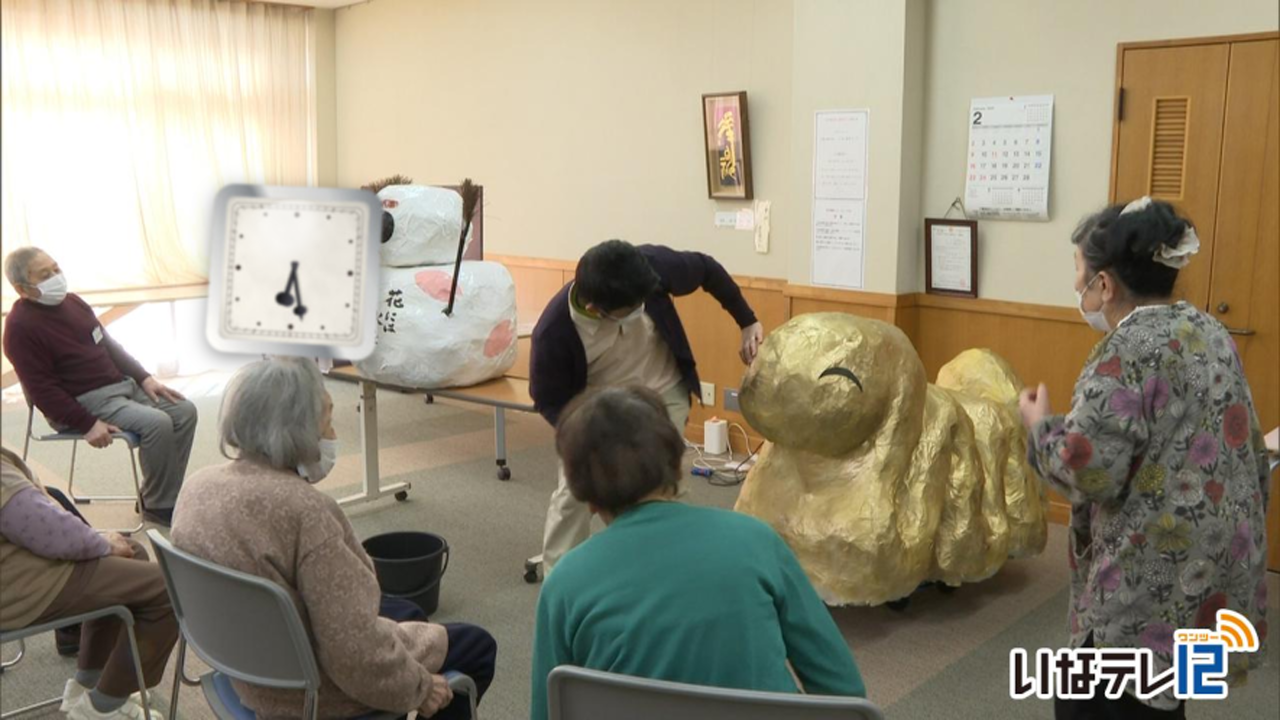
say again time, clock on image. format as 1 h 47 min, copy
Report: 6 h 28 min
